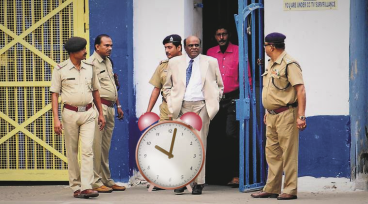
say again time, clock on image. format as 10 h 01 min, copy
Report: 10 h 02 min
